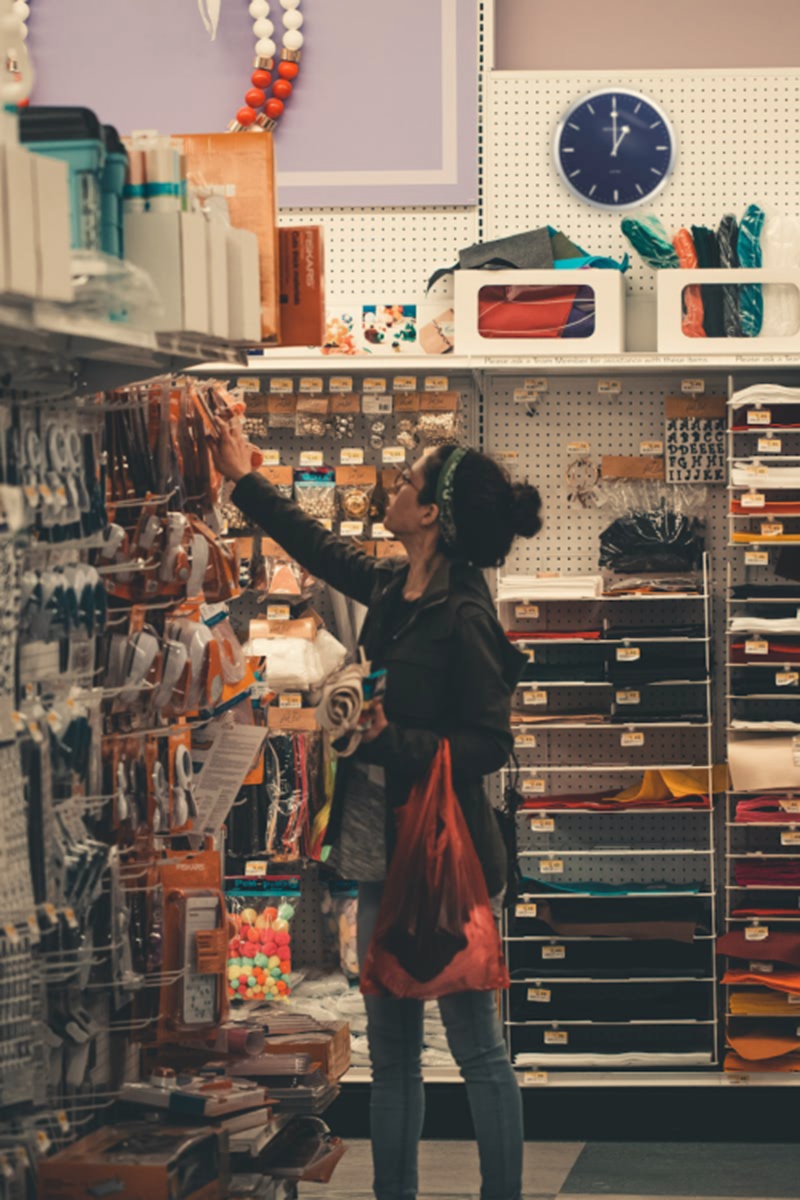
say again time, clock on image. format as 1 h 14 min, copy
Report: 1 h 00 min
